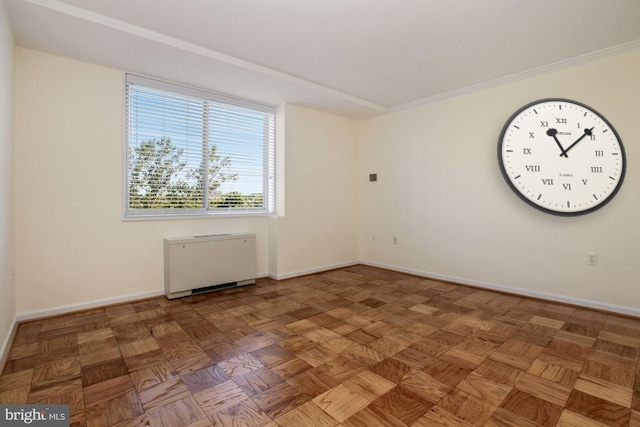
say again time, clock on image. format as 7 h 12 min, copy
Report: 11 h 08 min
